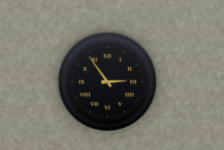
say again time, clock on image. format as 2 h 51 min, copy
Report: 2 h 54 min
